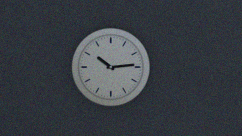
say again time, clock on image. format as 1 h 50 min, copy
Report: 10 h 14 min
